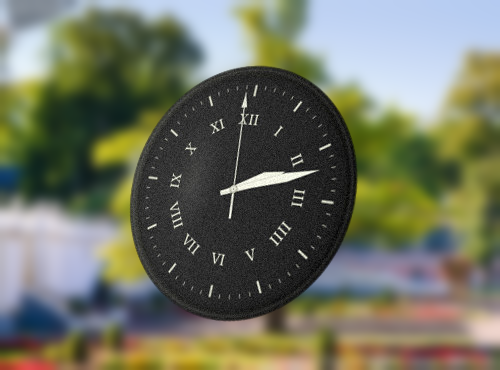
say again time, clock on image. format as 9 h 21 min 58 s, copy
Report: 2 h 11 min 59 s
